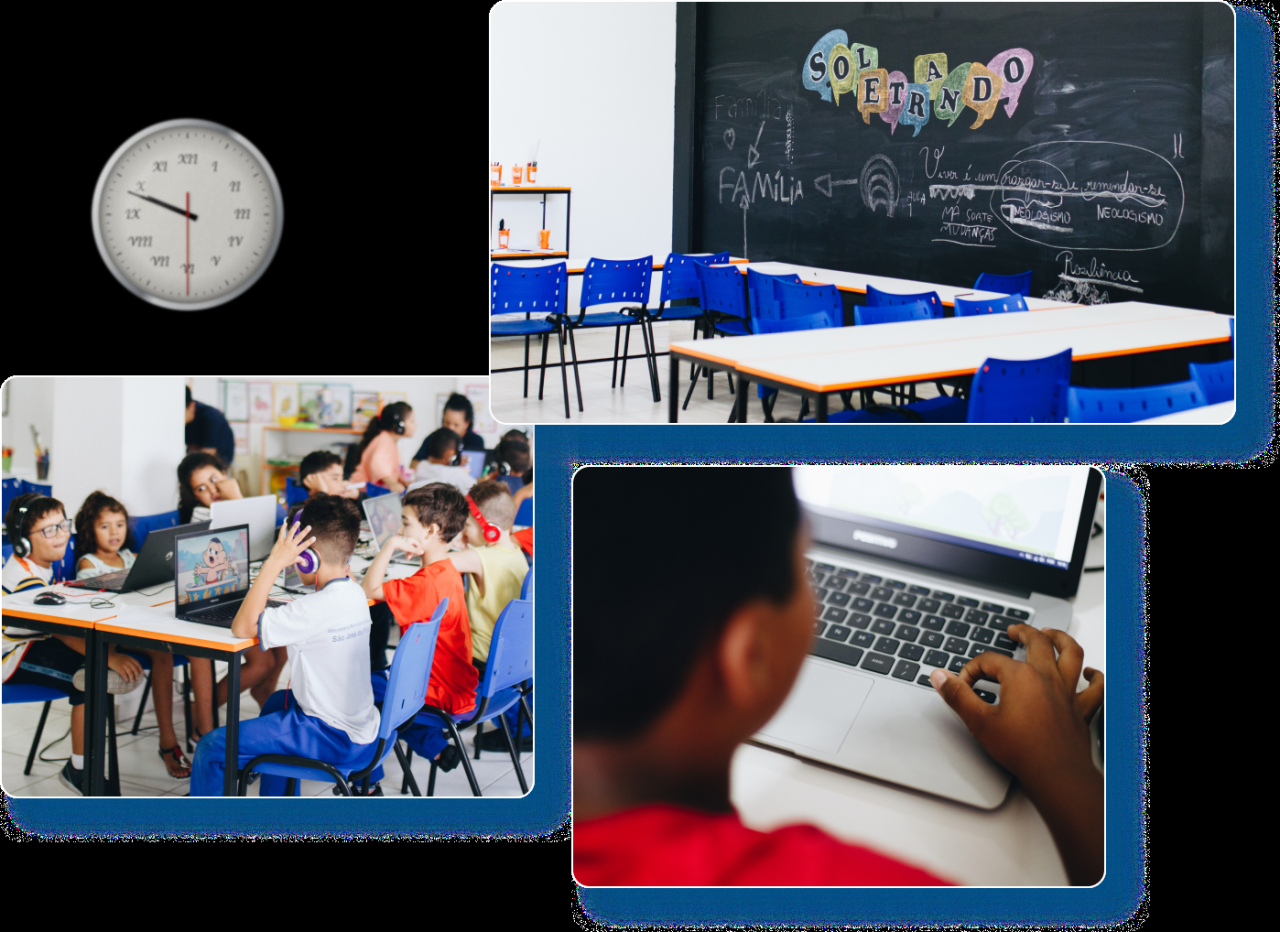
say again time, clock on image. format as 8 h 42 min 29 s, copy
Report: 9 h 48 min 30 s
